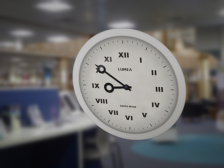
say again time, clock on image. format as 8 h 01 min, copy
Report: 8 h 51 min
